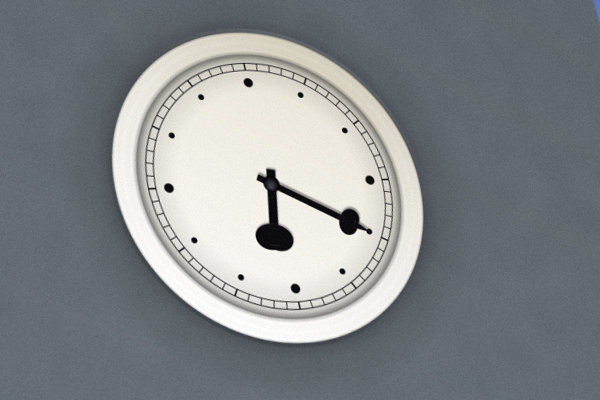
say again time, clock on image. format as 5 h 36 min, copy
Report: 6 h 20 min
